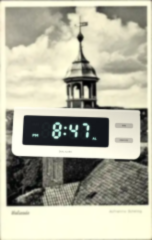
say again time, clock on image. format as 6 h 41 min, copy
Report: 8 h 47 min
